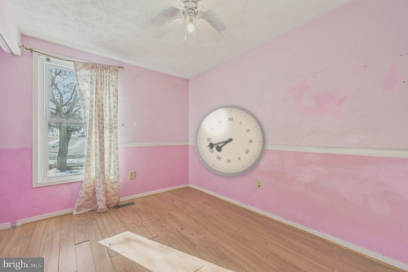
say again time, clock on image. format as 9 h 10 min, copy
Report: 7 h 42 min
